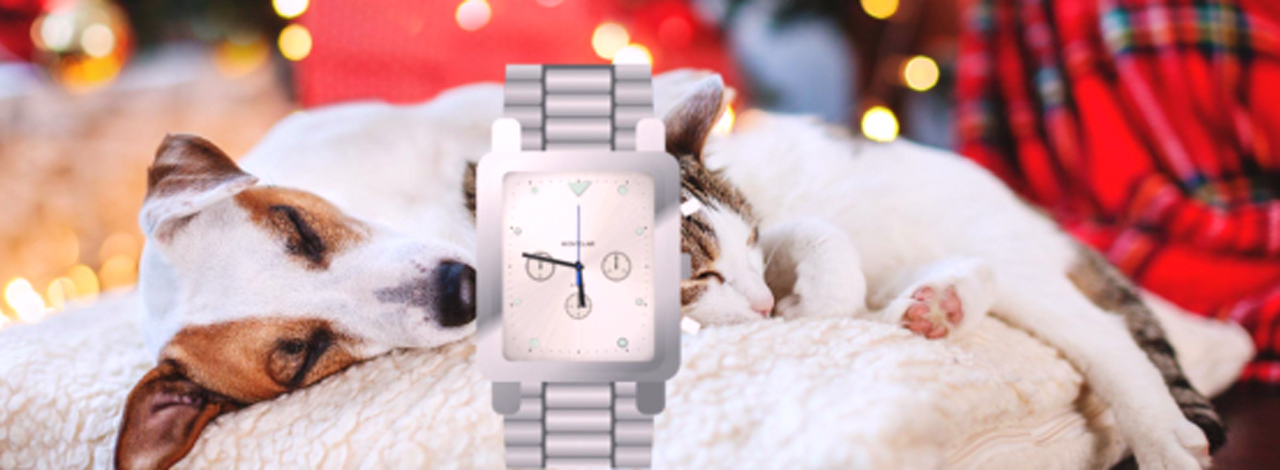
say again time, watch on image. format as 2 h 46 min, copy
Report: 5 h 47 min
